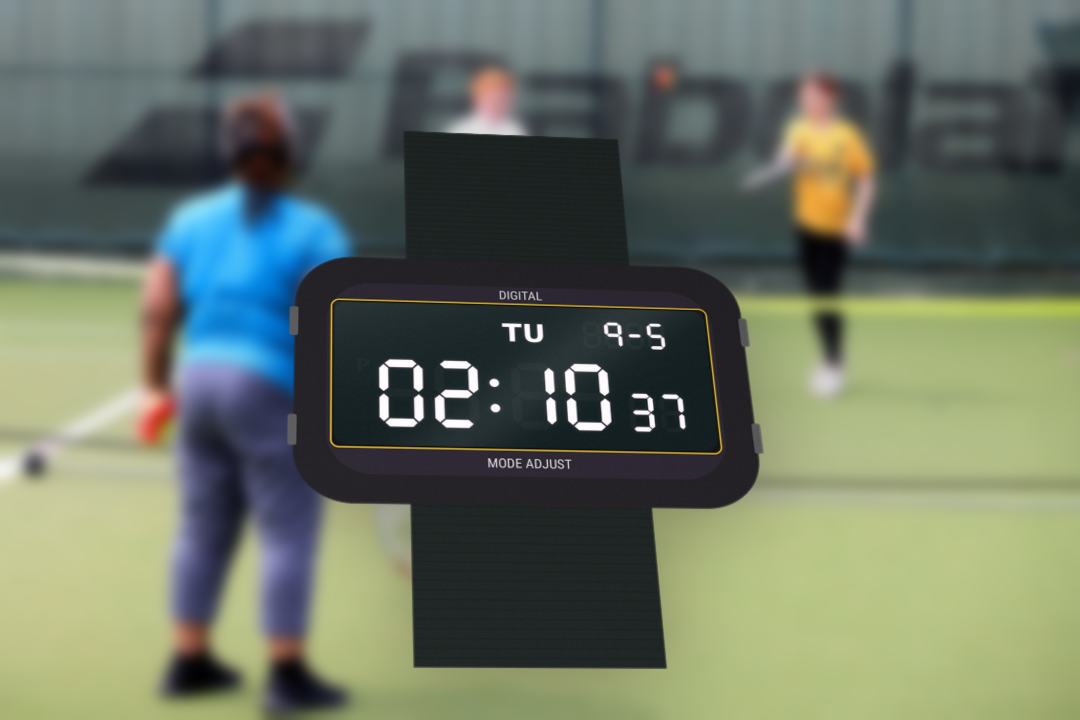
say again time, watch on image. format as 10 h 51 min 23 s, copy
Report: 2 h 10 min 37 s
